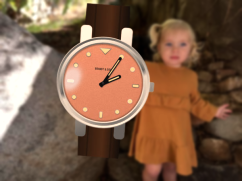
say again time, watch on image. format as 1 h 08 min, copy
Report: 2 h 05 min
